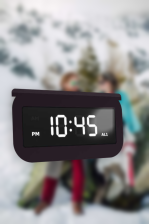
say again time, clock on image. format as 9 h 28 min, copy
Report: 10 h 45 min
